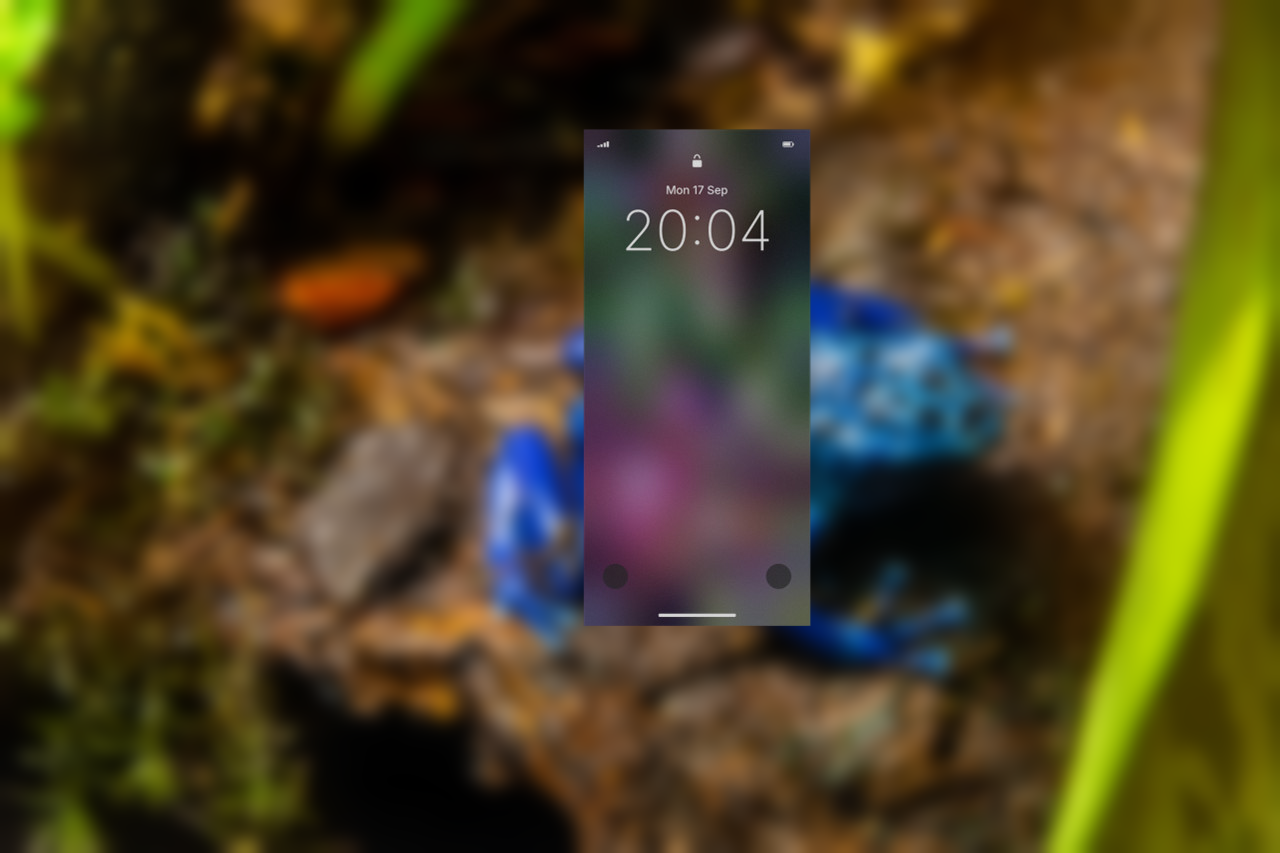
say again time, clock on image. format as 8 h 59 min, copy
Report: 20 h 04 min
